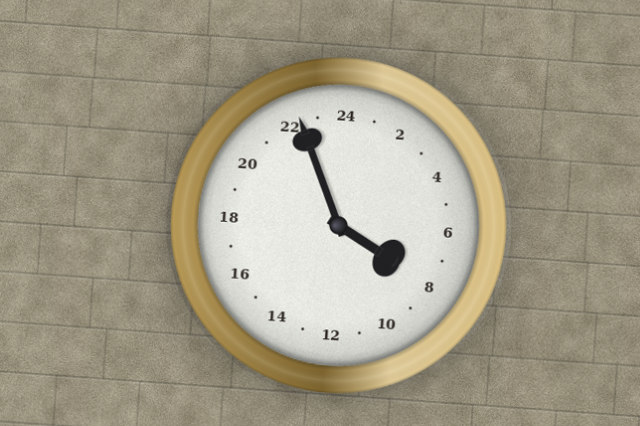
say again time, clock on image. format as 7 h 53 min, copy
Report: 7 h 56 min
